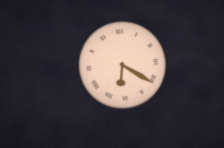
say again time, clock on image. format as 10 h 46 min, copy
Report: 6 h 21 min
